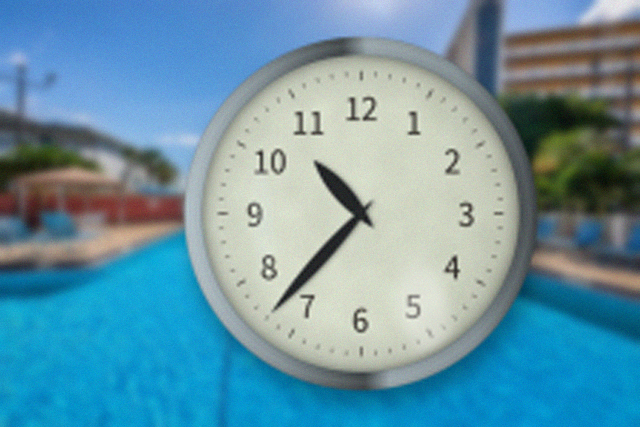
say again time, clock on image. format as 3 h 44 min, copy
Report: 10 h 37 min
